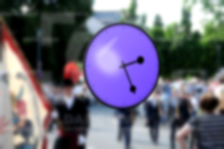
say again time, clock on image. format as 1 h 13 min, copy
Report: 2 h 26 min
